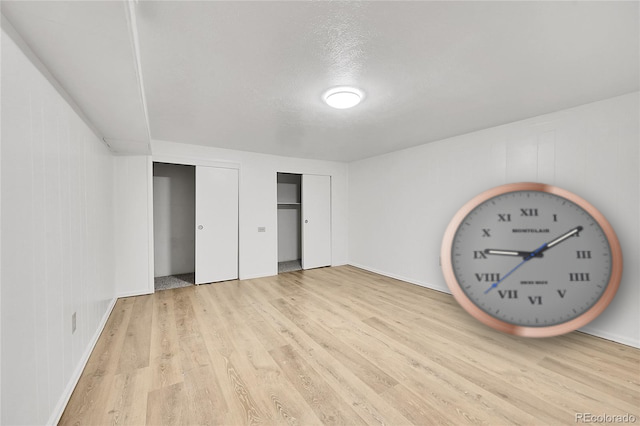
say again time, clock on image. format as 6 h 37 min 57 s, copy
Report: 9 h 09 min 38 s
